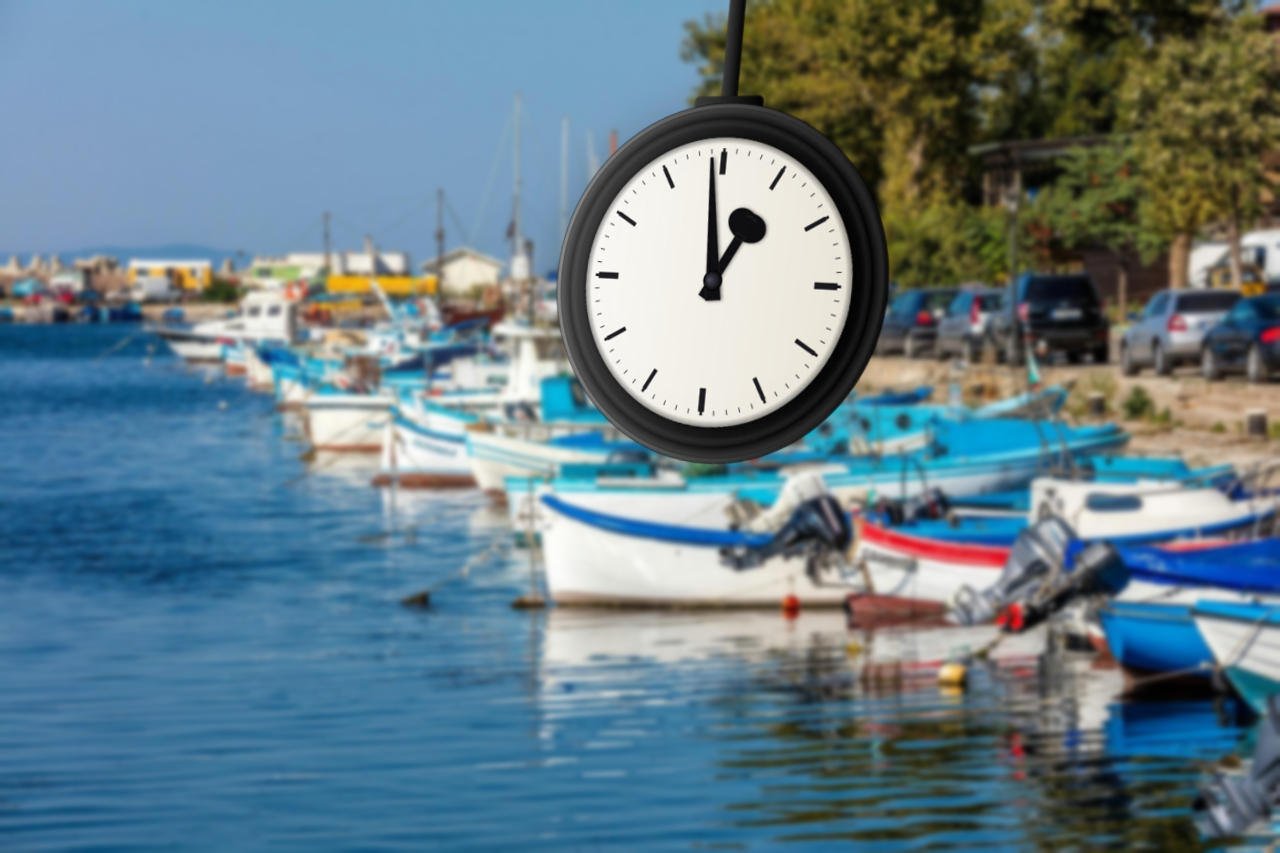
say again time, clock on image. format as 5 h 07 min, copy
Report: 12 h 59 min
